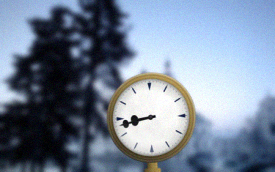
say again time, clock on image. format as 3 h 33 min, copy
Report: 8 h 43 min
